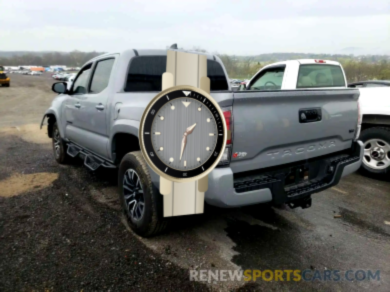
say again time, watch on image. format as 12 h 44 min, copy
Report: 1 h 32 min
